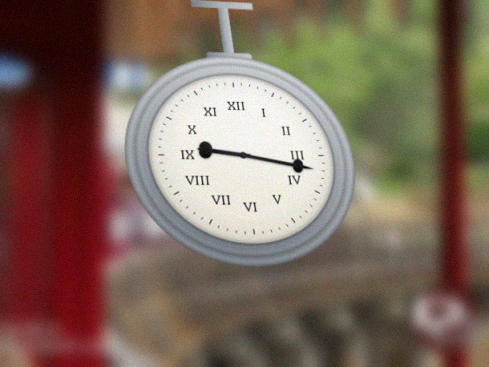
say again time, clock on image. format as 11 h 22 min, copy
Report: 9 h 17 min
